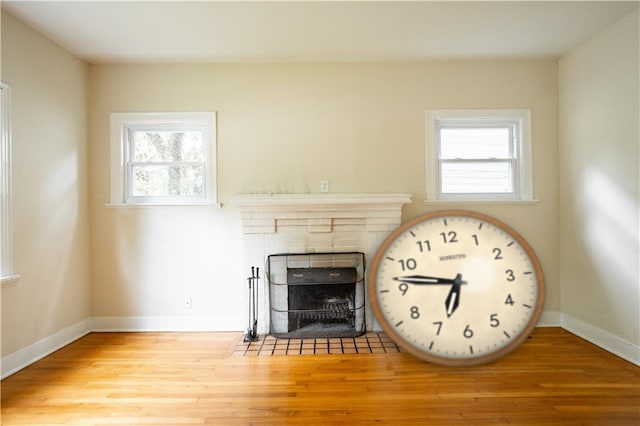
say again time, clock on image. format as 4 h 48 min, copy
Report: 6 h 47 min
